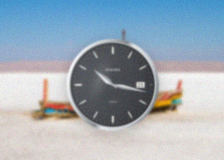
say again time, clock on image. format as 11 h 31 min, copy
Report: 10 h 17 min
